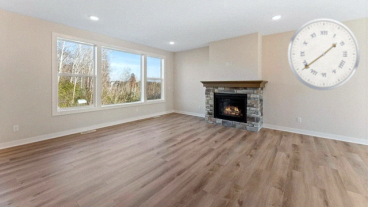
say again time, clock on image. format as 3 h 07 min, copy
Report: 1 h 39 min
